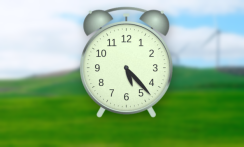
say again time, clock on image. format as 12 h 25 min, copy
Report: 5 h 23 min
